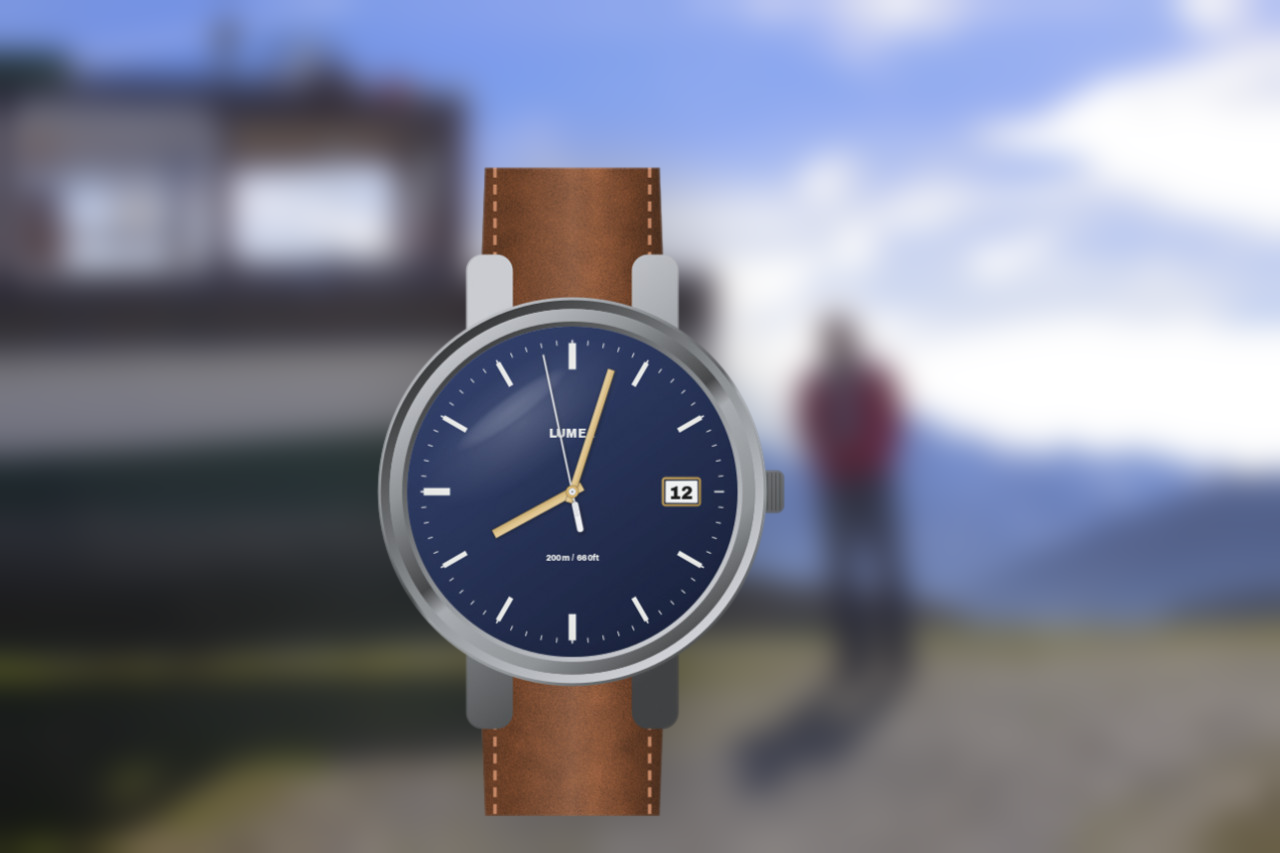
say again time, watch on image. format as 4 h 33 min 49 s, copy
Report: 8 h 02 min 58 s
